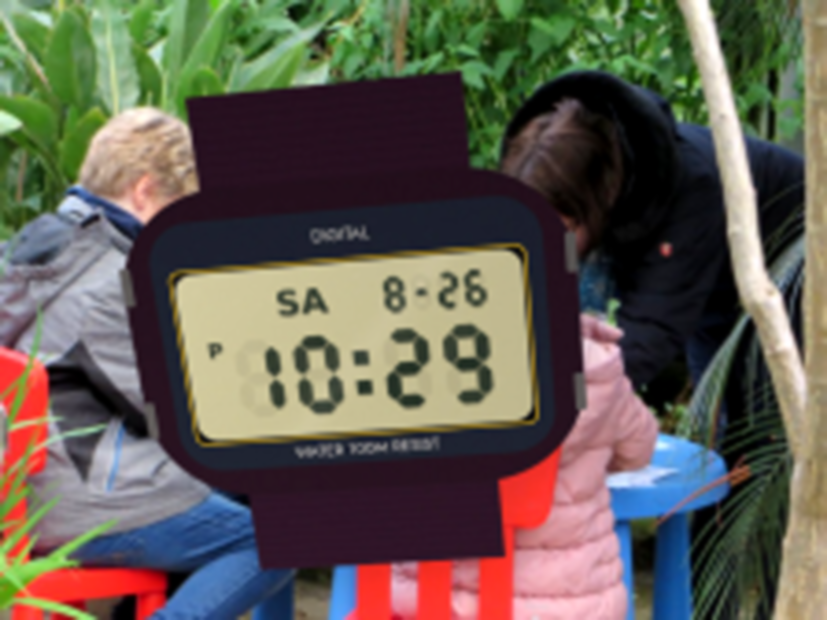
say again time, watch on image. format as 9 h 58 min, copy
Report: 10 h 29 min
